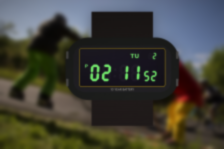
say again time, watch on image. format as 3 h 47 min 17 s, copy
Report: 2 h 11 min 52 s
